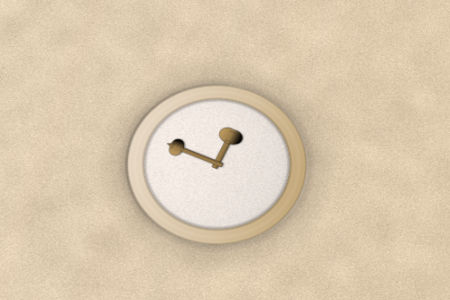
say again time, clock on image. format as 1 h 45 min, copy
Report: 12 h 49 min
